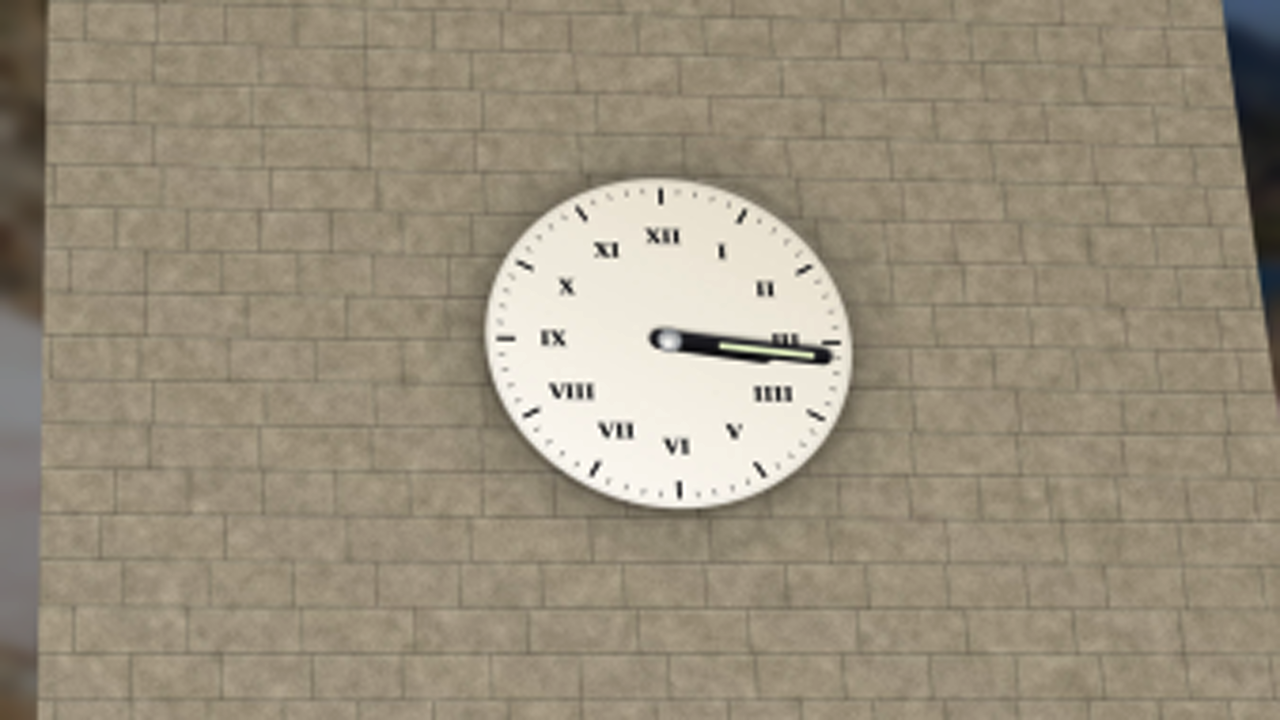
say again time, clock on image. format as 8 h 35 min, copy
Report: 3 h 16 min
